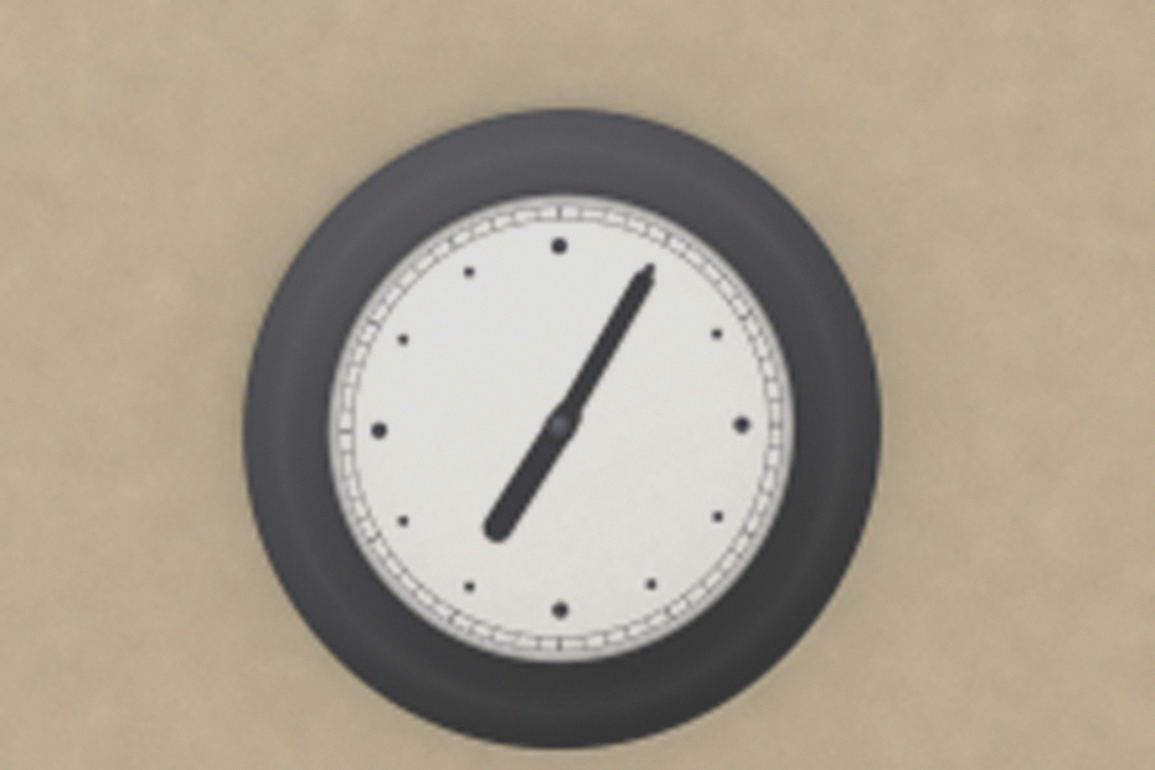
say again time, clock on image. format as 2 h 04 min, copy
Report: 7 h 05 min
